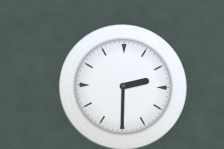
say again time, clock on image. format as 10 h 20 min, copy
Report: 2 h 30 min
